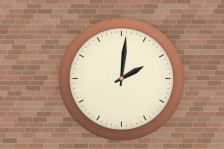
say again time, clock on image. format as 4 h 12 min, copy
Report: 2 h 01 min
